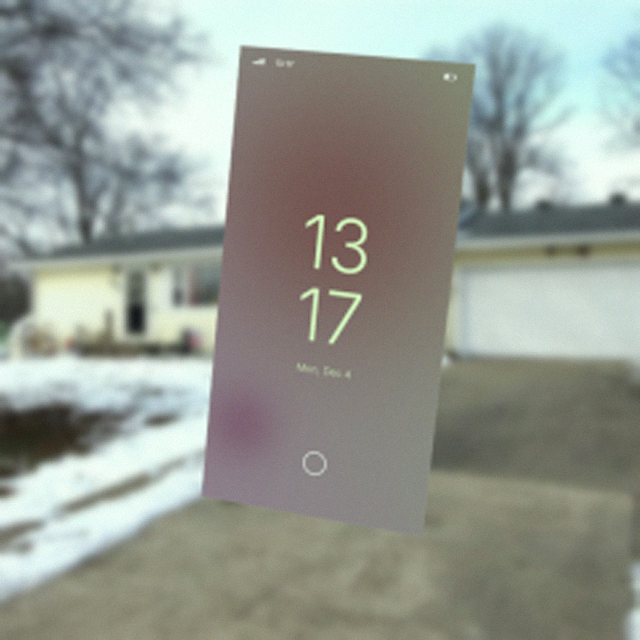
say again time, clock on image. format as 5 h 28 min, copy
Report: 13 h 17 min
